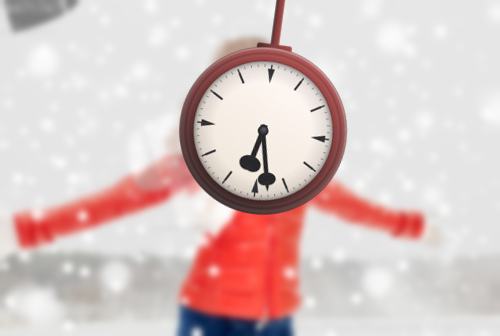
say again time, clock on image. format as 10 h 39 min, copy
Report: 6 h 28 min
